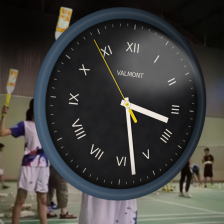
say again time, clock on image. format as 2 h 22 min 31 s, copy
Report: 3 h 27 min 54 s
